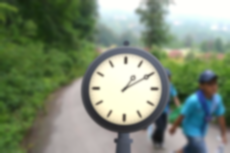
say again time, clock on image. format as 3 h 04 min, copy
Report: 1 h 10 min
